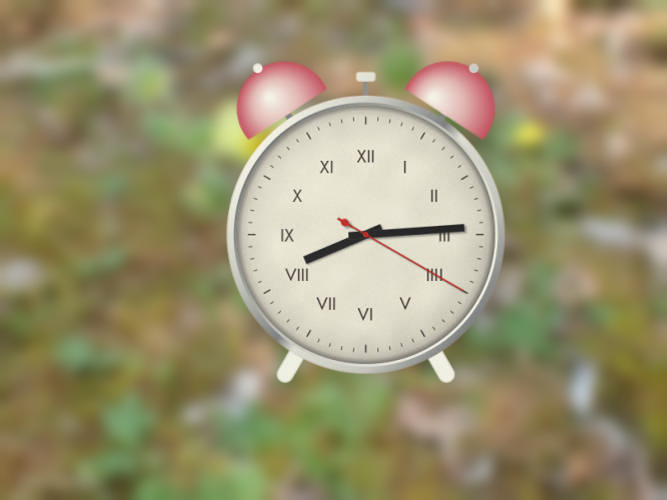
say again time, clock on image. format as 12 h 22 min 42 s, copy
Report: 8 h 14 min 20 s
